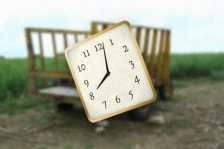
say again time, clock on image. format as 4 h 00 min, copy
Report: 8 h 02 min
